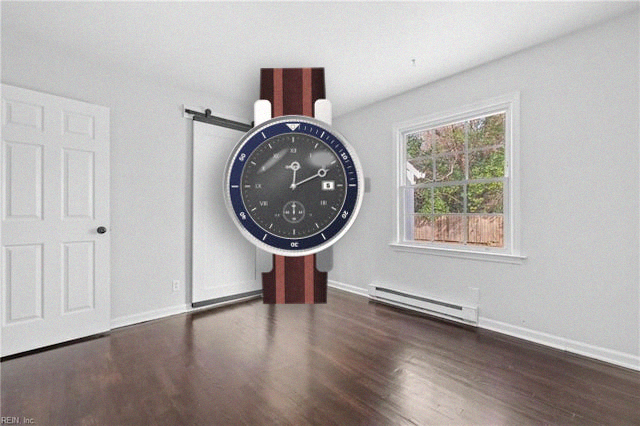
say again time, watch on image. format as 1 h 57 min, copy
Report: 12 h 11 min
